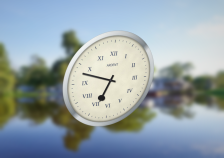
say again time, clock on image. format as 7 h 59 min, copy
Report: 6 h 48 min
